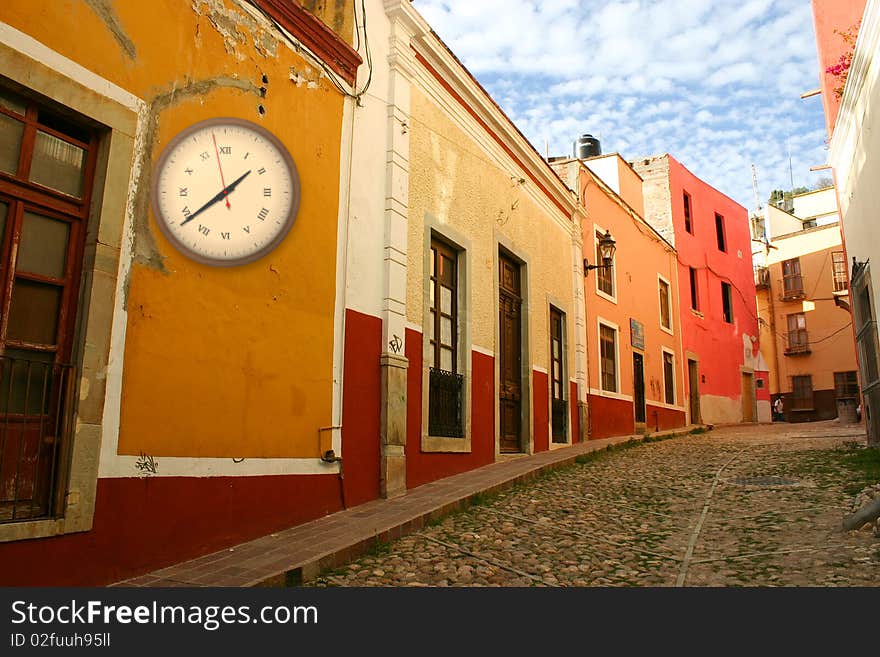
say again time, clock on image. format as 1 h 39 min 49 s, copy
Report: 1 h 38 min 58 s
